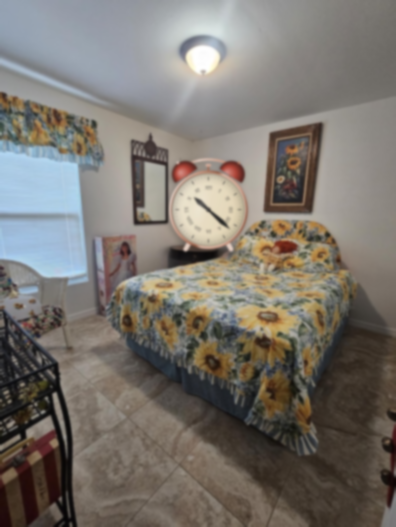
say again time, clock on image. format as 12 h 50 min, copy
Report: 10 h 22 min
